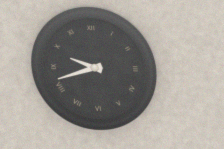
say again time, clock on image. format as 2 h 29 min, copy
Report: 9 h 42 min
